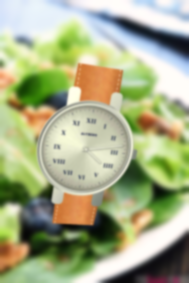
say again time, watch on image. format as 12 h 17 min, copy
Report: 4 h 13 min
